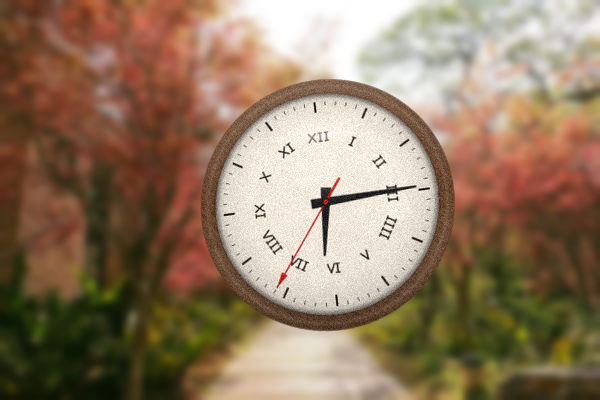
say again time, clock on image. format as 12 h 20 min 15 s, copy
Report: 6 h 14 min 36 s
